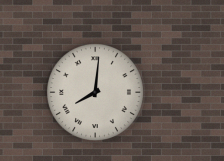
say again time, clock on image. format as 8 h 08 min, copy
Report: 8 h 01 min
